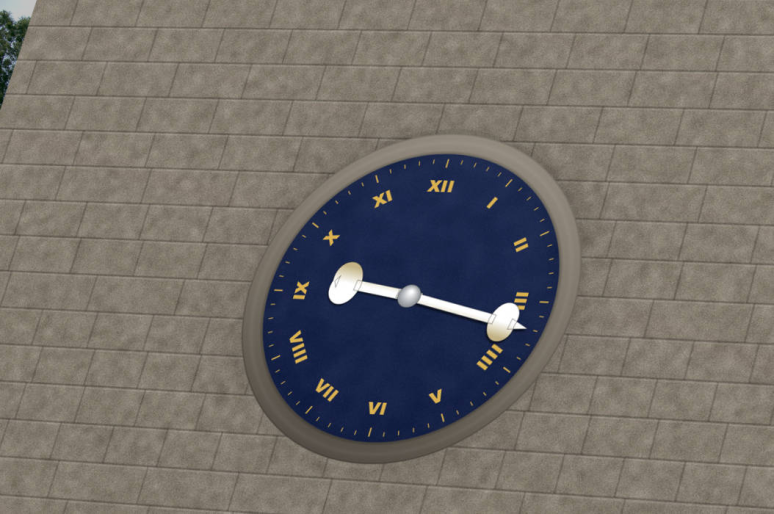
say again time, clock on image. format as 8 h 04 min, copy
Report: 9 h 17 min
